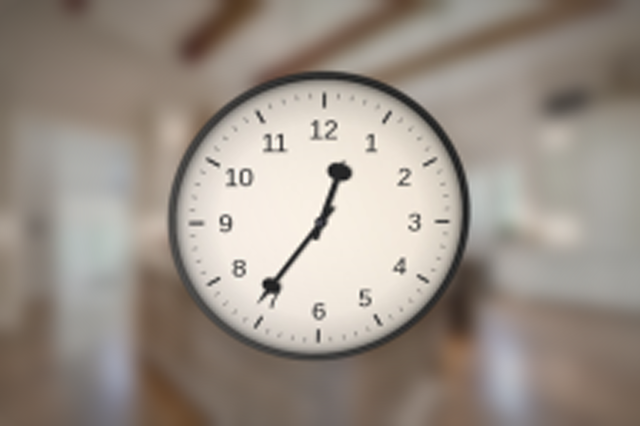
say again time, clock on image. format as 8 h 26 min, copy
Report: 12 h 36 min
